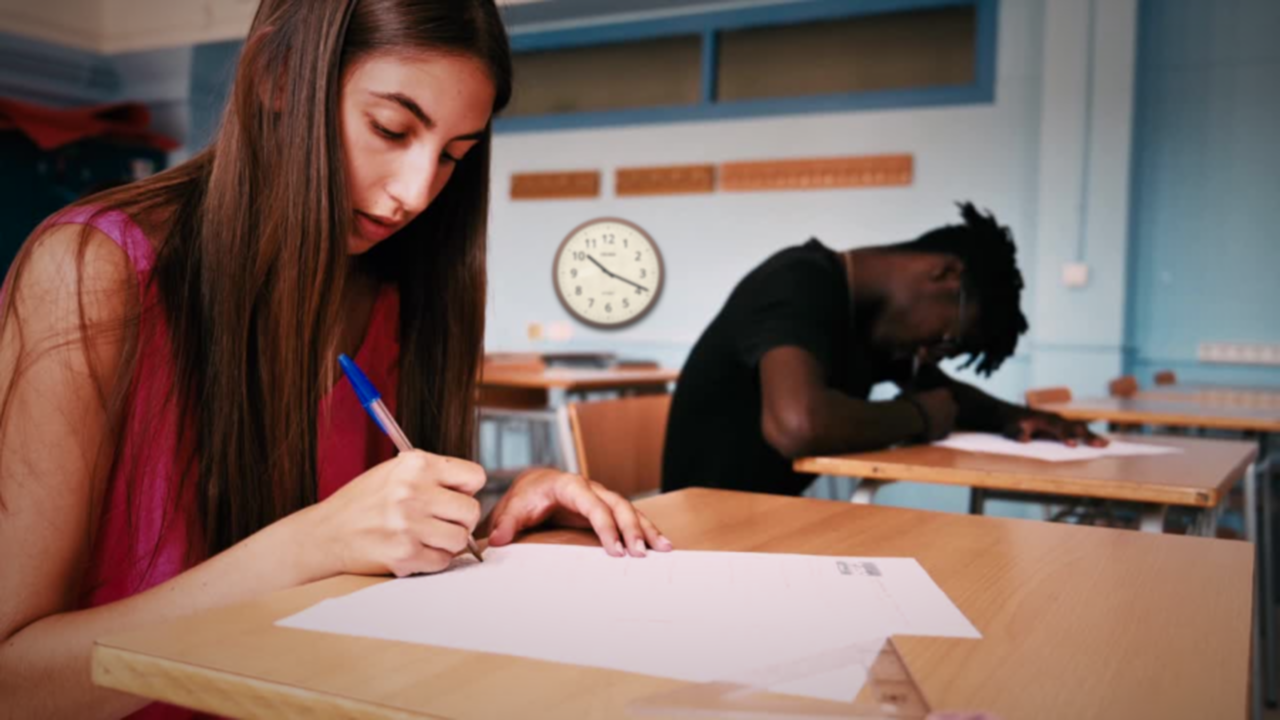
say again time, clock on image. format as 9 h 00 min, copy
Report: 10 h 19 min
